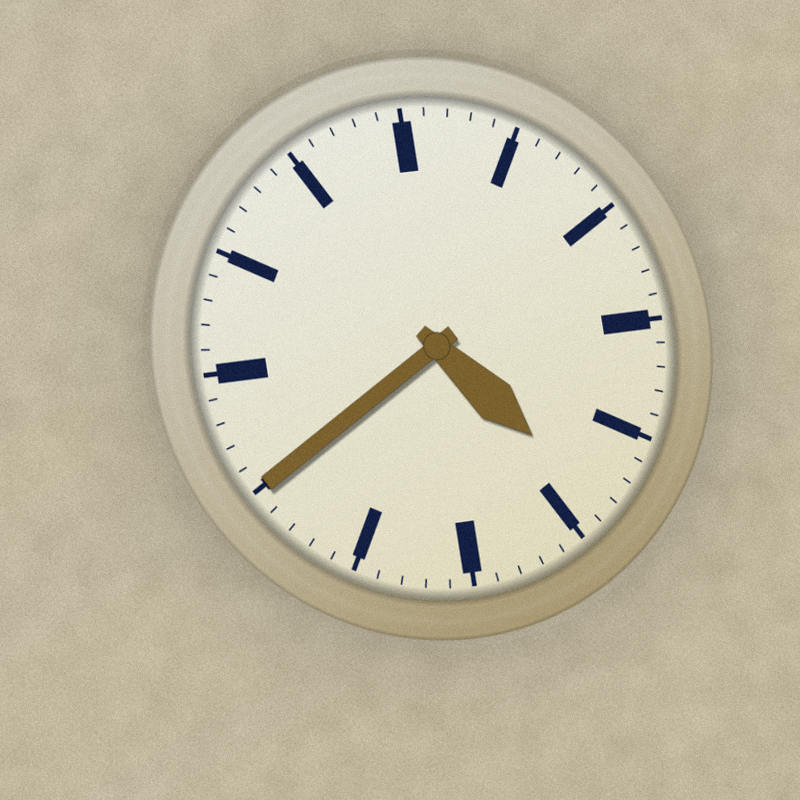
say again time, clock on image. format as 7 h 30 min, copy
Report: 4 h 40 min
